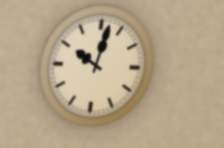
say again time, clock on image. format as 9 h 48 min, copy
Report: 10 h 02 min
